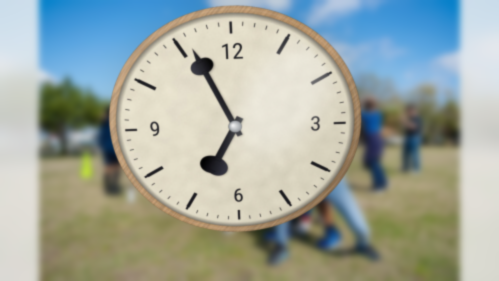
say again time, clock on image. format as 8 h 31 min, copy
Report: 6 h 56 min
